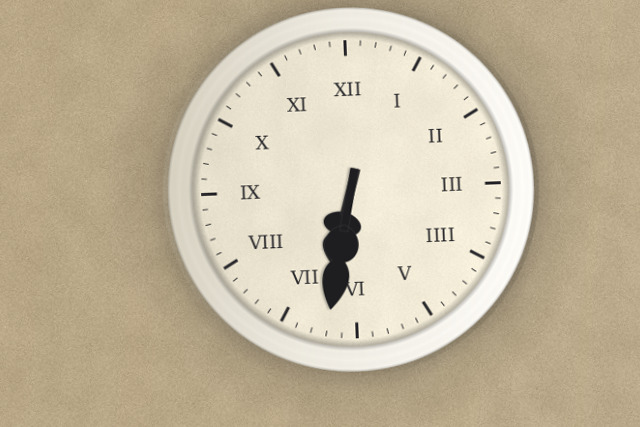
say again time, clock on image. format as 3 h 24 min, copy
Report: 6 h 32 min
